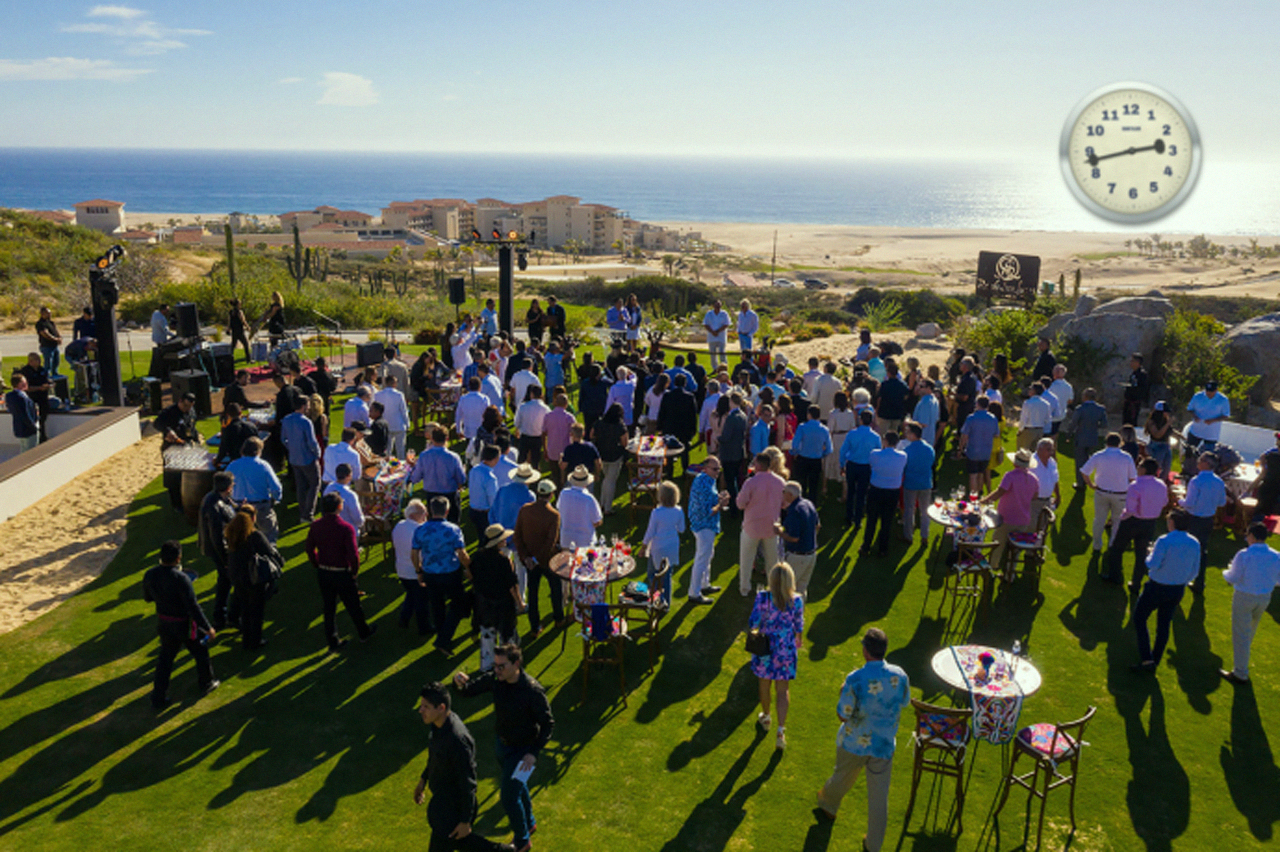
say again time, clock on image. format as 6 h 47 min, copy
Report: 2 h 43 min
